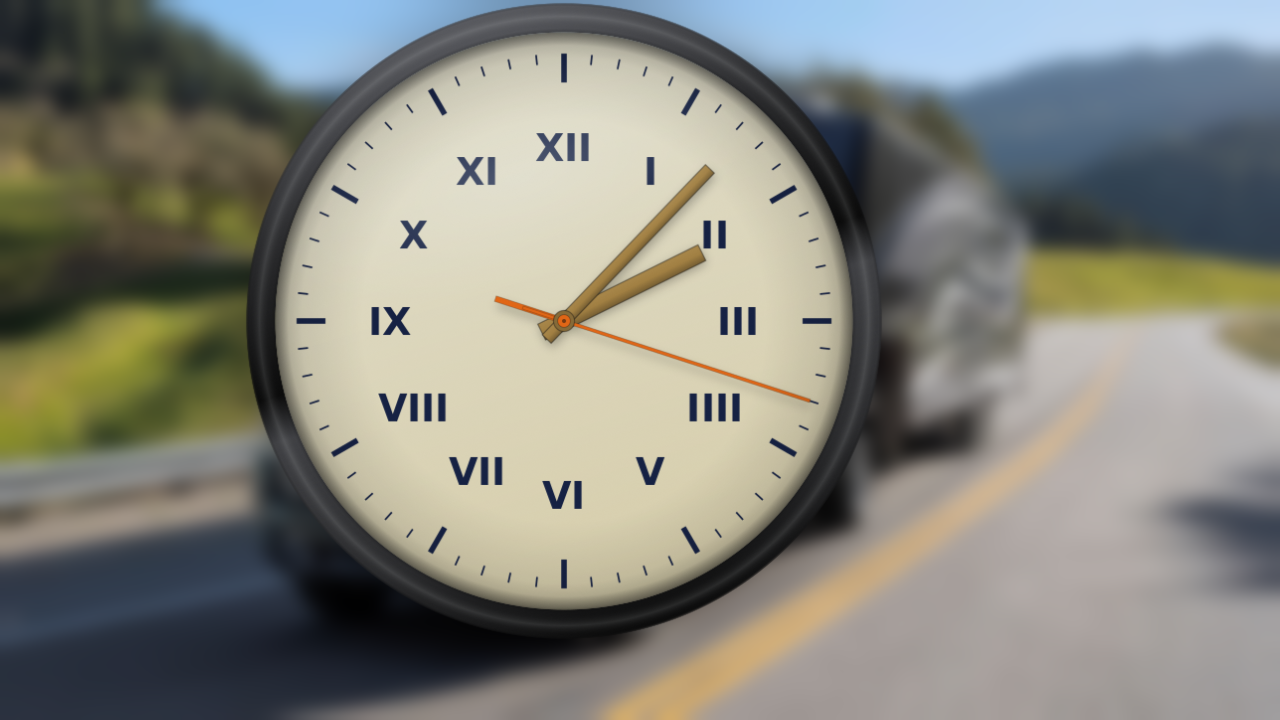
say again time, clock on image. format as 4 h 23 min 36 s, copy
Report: 2 h 07 min 18 s
